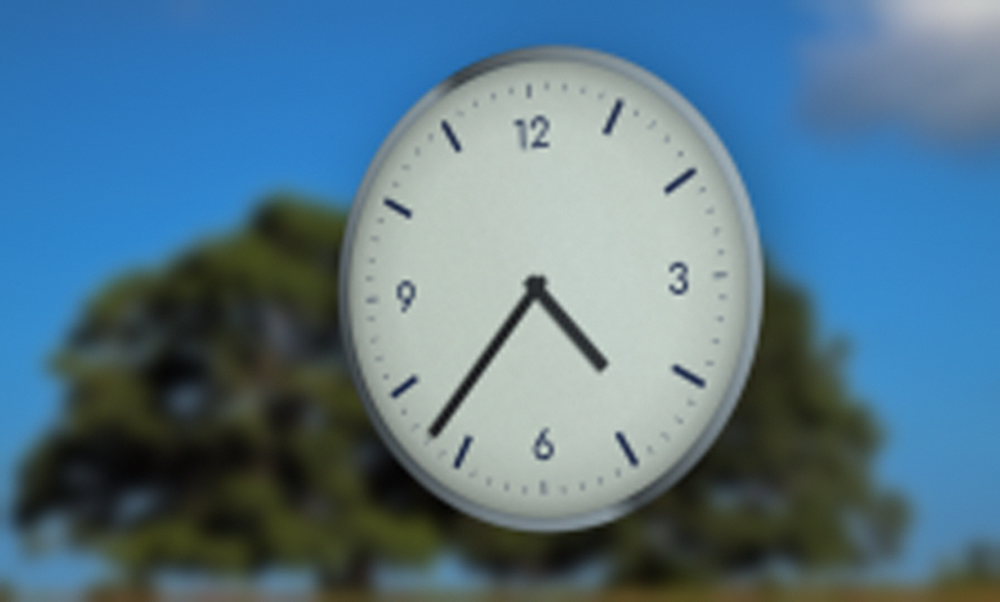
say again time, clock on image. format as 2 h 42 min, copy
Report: 4 h 37 min
